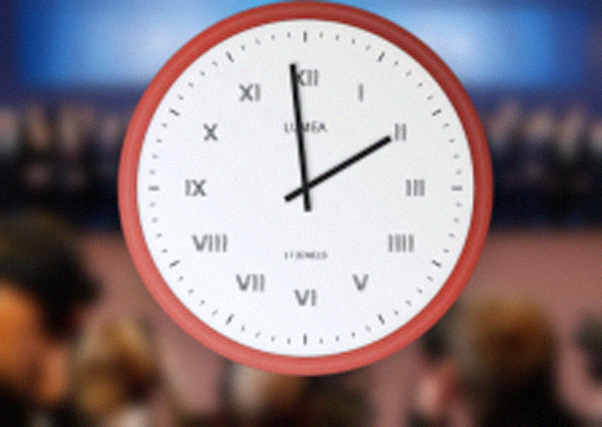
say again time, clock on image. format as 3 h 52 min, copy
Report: 1 h 59 min
